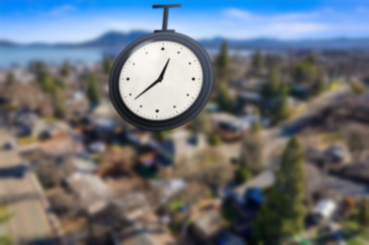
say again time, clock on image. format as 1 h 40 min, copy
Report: 12 h 38 min
